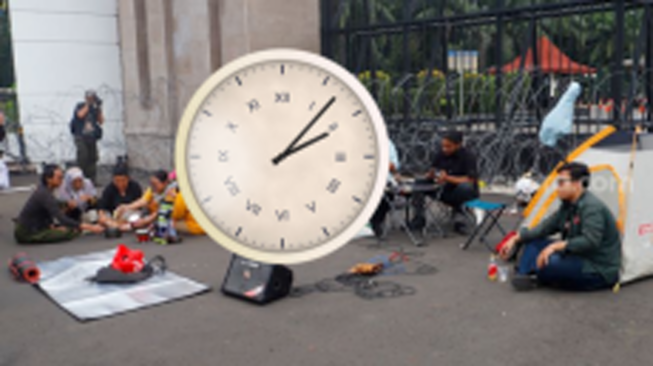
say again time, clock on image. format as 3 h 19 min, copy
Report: 2 h 07 min
